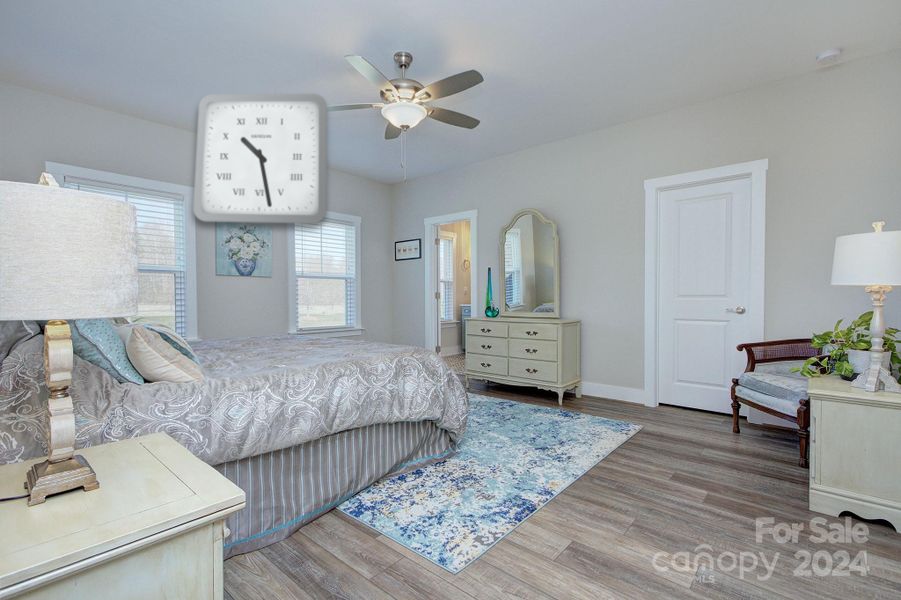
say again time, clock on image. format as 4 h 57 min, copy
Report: 10 h 28 min
